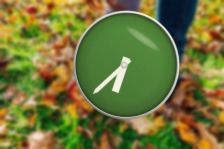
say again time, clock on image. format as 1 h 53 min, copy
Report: 6 h 38 min
